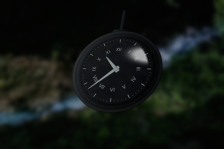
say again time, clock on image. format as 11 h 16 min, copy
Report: 10 h 38 min
